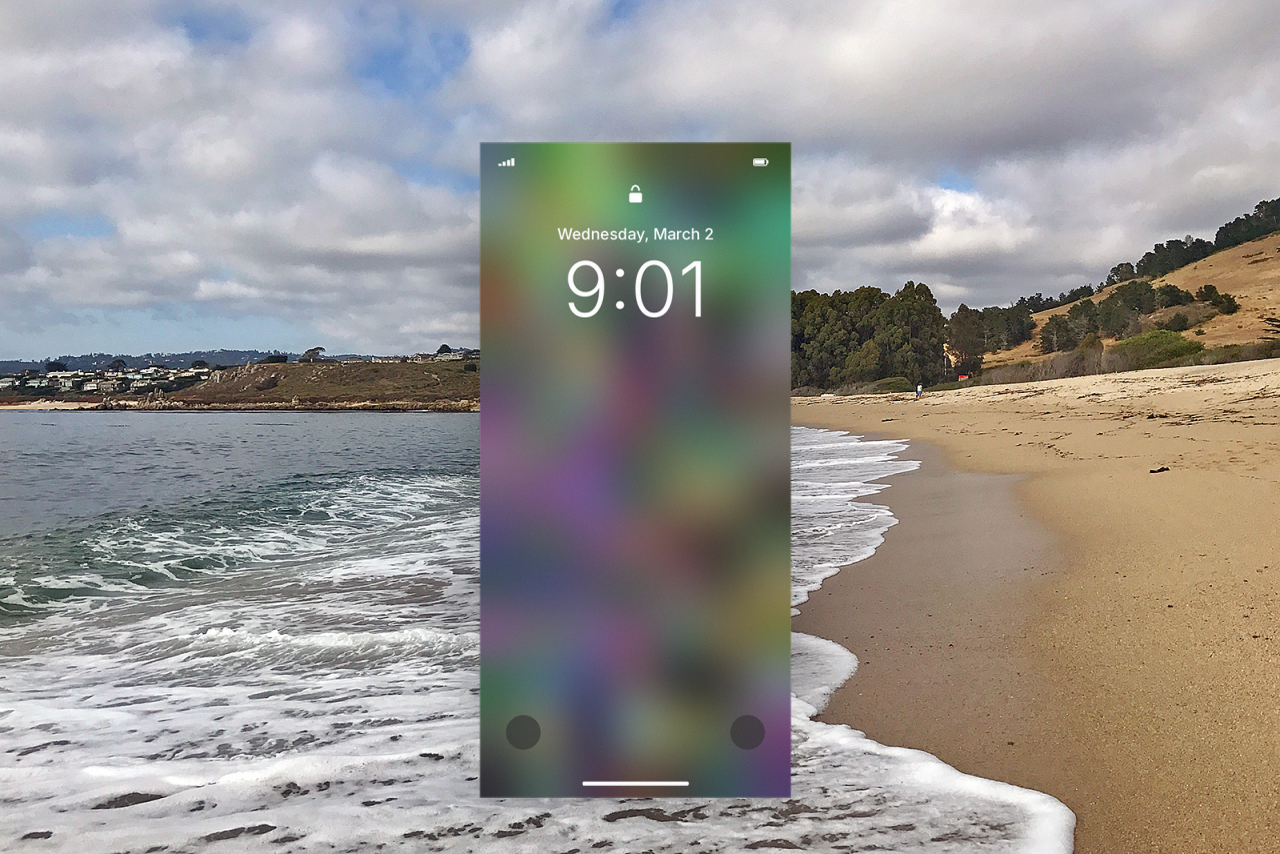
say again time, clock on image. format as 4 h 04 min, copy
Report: 9 h 01 min
